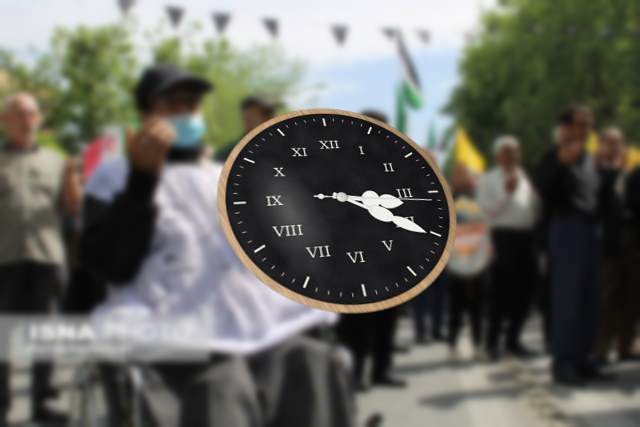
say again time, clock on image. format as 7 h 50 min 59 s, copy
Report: 3 h 20 min 16 s
